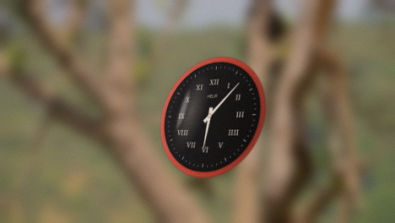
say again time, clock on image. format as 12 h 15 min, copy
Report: 6 h 07 min
